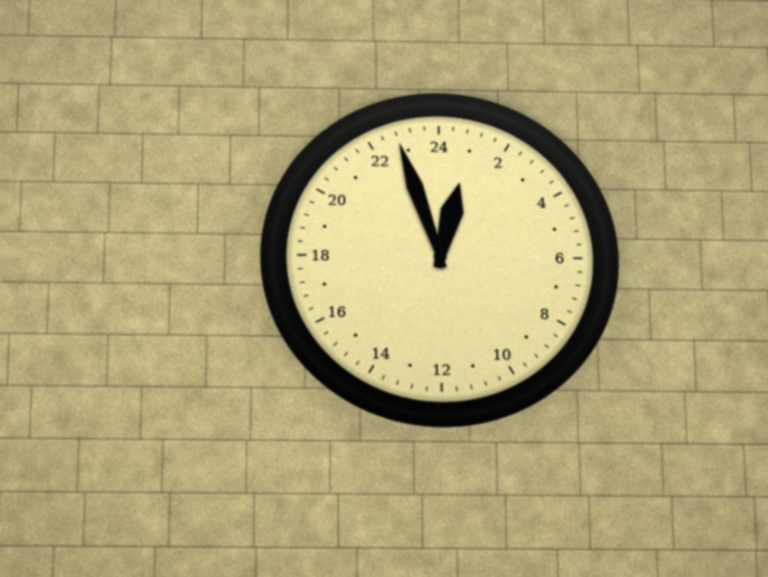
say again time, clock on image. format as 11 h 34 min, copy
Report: 0 h 57 min
